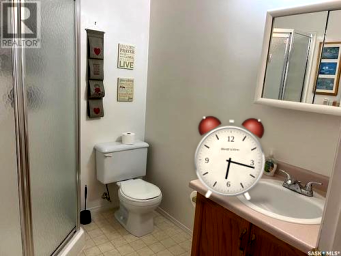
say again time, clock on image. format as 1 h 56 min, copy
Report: 6 h 17 min
